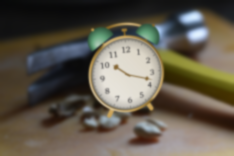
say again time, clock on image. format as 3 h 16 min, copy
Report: 10 h 18 min
